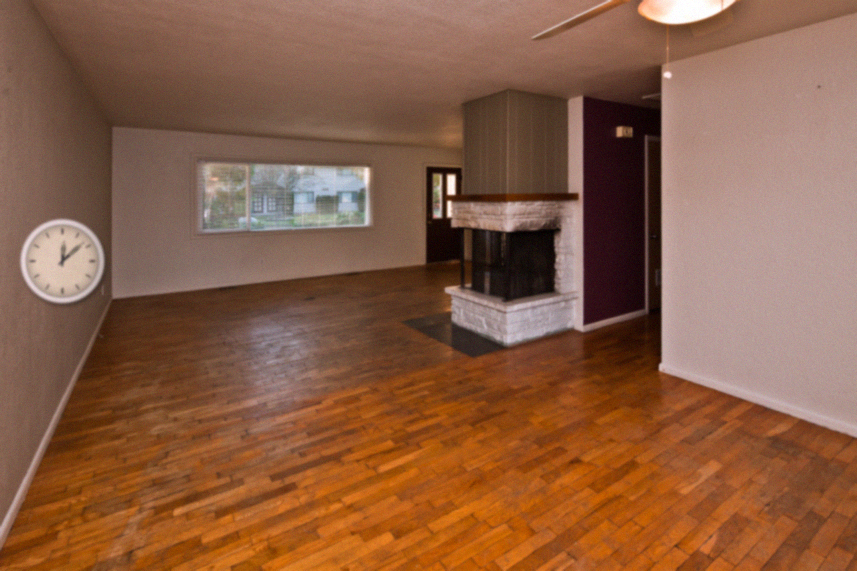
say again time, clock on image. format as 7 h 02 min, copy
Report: 12 h 08 min
